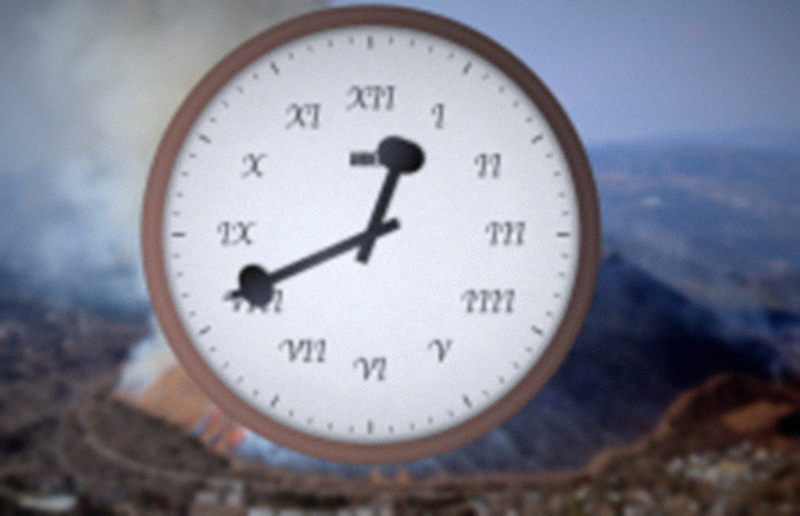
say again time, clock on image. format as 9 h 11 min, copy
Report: 12 h 41 min
